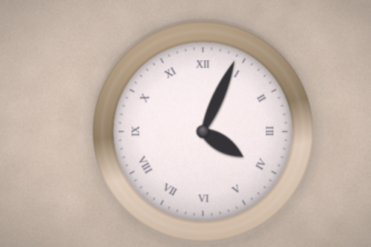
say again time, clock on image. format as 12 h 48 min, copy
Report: 4 h 04 min
